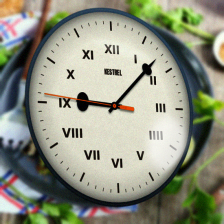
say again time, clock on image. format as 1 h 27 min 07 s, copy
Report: 9 h 07 min 46 s
